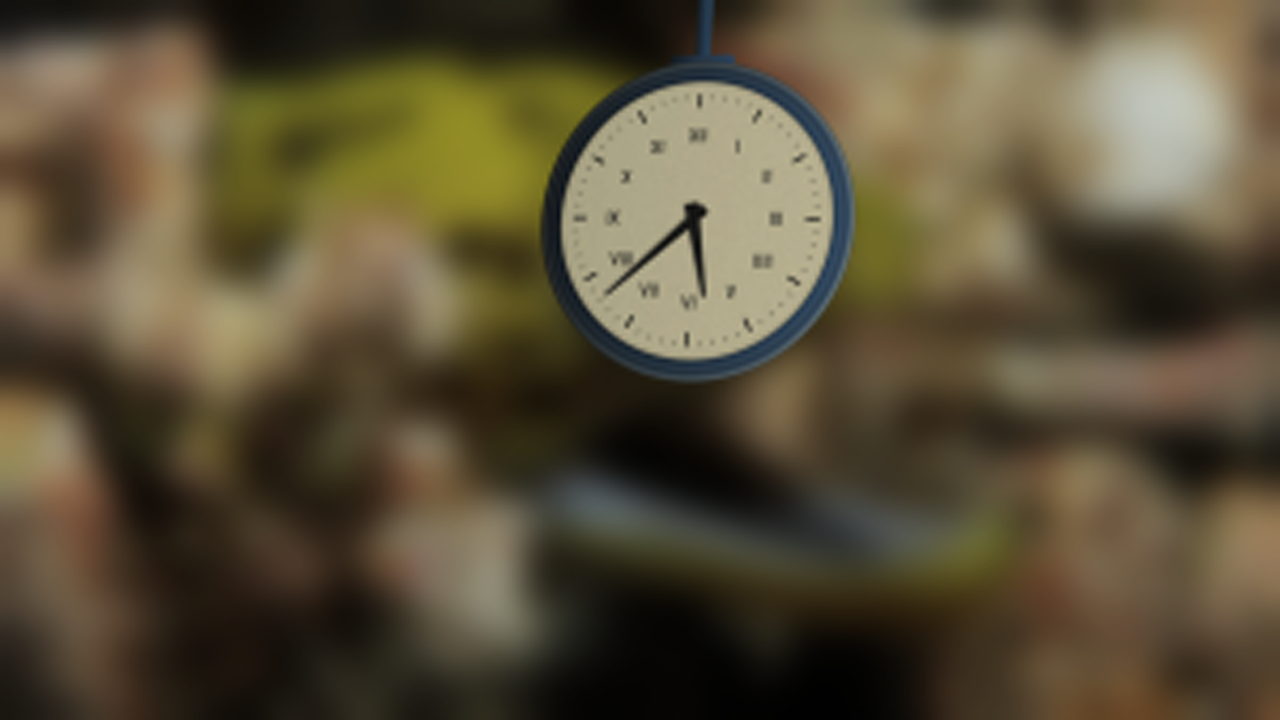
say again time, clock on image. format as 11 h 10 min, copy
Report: 5 h 38 min
